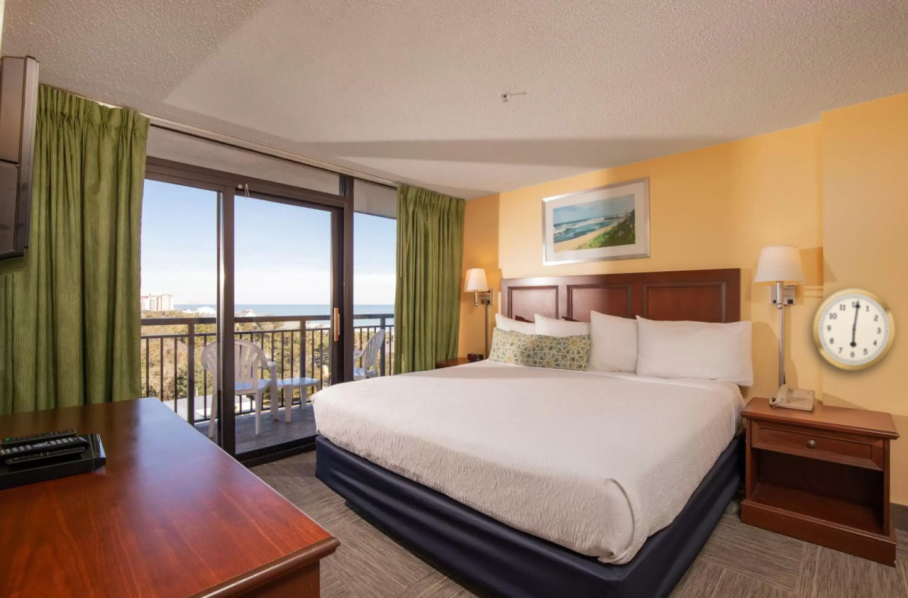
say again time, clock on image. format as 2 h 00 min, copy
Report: 6 h 01 min
